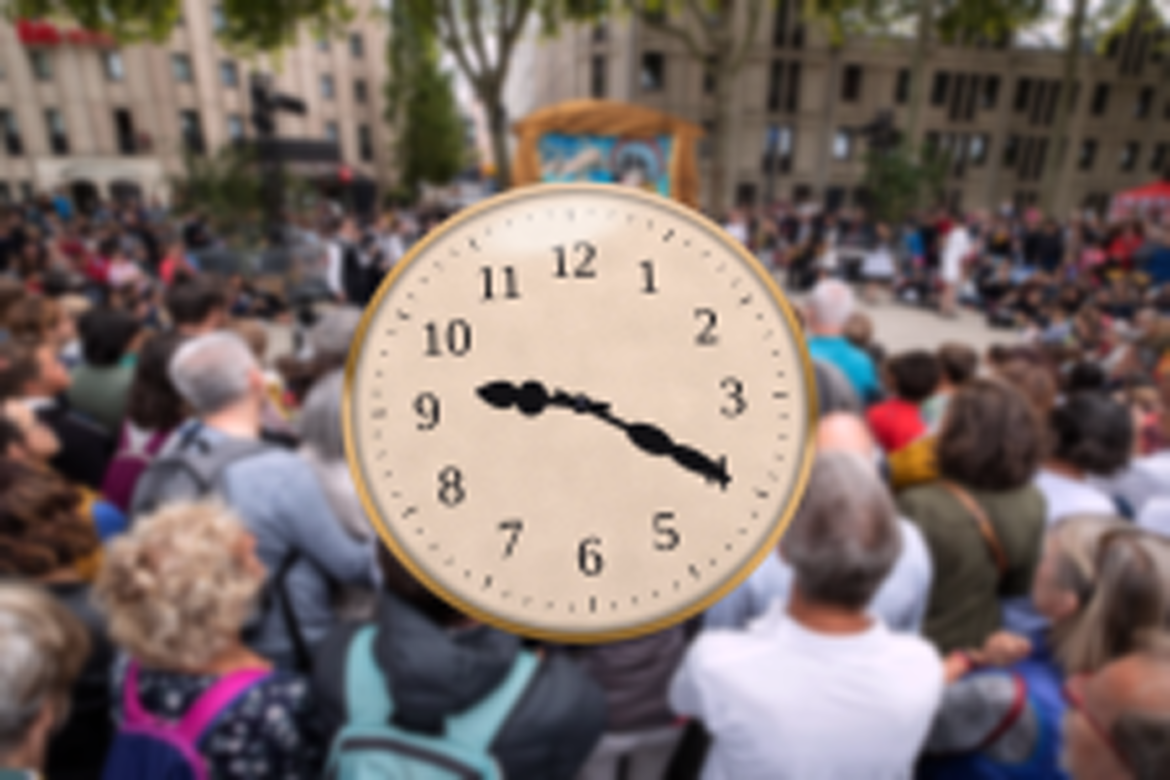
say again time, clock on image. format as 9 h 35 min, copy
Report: 9 h 20 min
